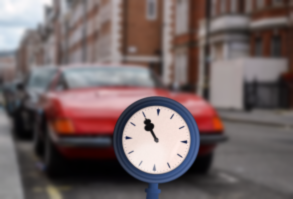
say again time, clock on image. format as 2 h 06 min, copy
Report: 10 h 55 min
